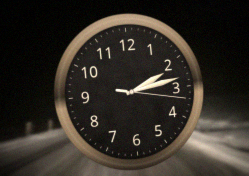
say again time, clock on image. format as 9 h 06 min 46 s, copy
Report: 2 h 13 min 17 s
